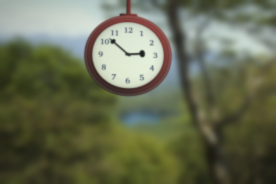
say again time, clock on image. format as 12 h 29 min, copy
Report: 2 h 52 min
